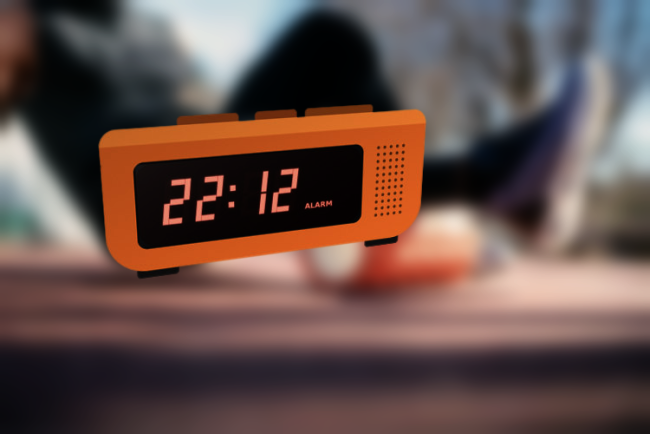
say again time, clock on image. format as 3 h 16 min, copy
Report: 22 h 12 min
